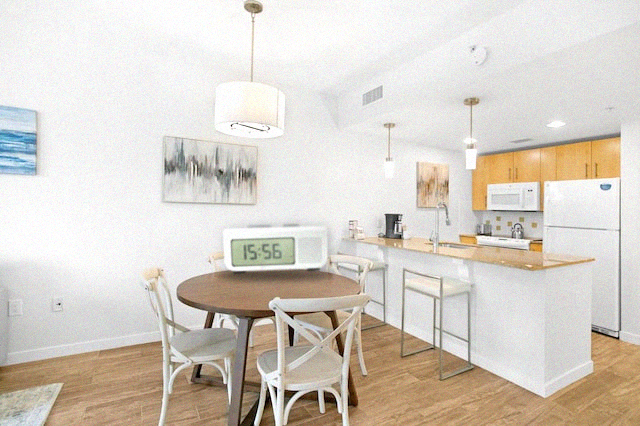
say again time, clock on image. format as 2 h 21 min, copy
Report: 15 h 56 min
